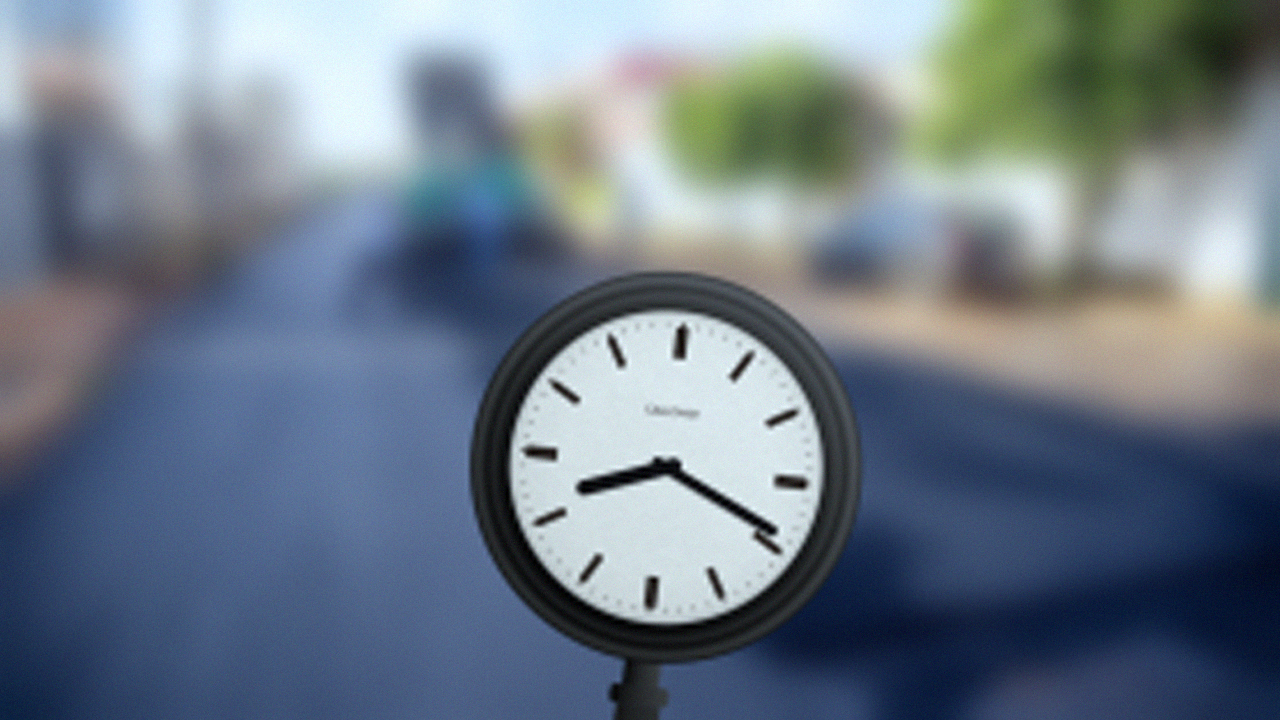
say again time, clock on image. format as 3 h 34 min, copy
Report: 8 h 19 min
